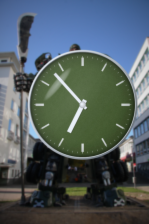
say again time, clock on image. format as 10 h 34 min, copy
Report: 6 h 53 min
